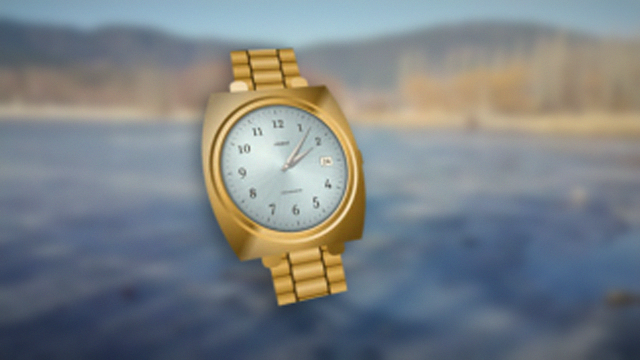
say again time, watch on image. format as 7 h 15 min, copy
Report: 2 h 07 min
